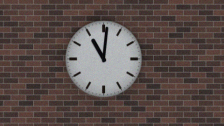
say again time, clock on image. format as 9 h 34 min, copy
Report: 11 h 01 min
